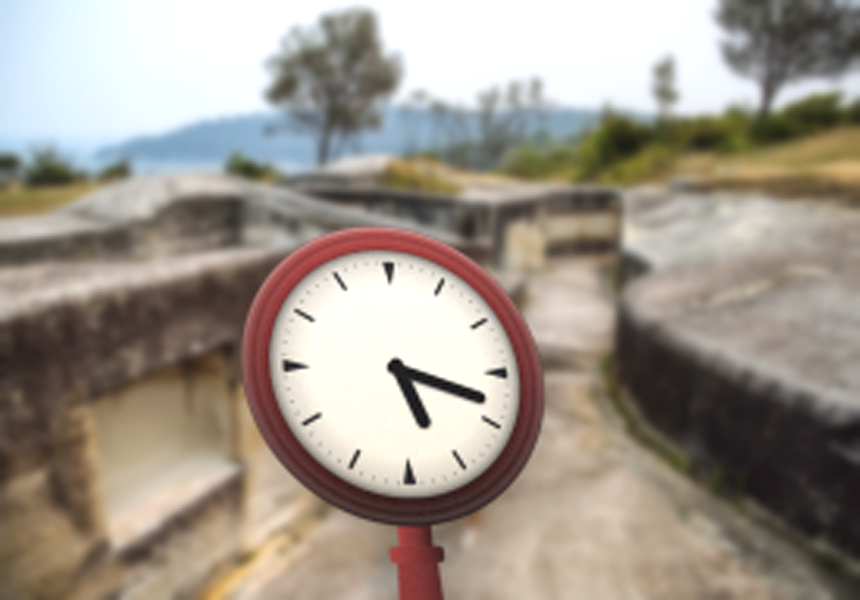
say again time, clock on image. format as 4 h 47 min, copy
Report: 5 h 18 min
